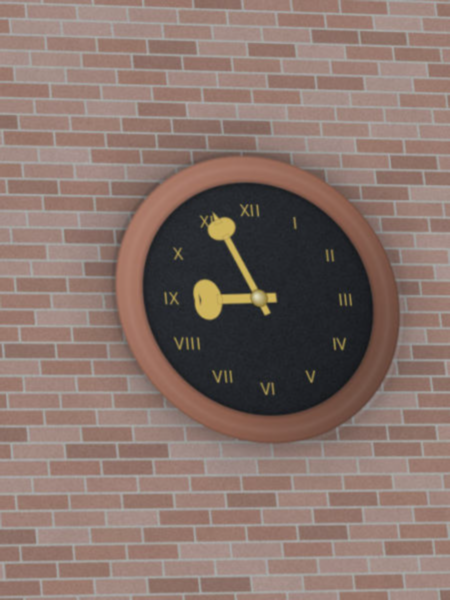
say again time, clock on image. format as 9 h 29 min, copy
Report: 8 h 56 min
